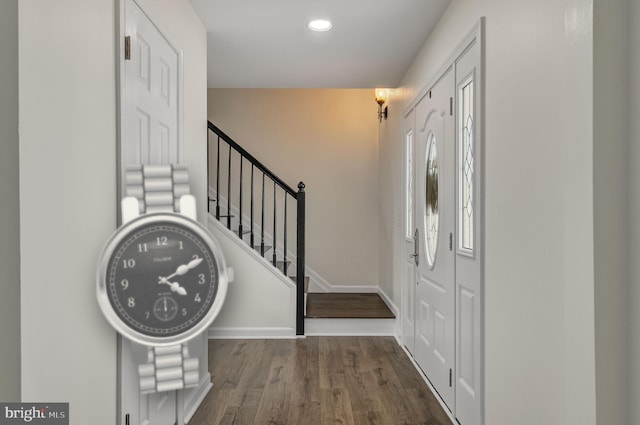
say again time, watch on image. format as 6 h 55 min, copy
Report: 4 h 11 min
